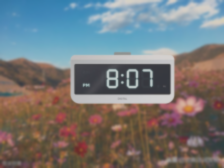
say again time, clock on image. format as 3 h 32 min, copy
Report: 8 h 07 min
